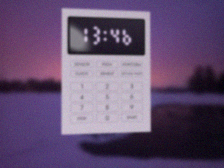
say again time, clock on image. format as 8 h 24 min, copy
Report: 13 h 46 min
